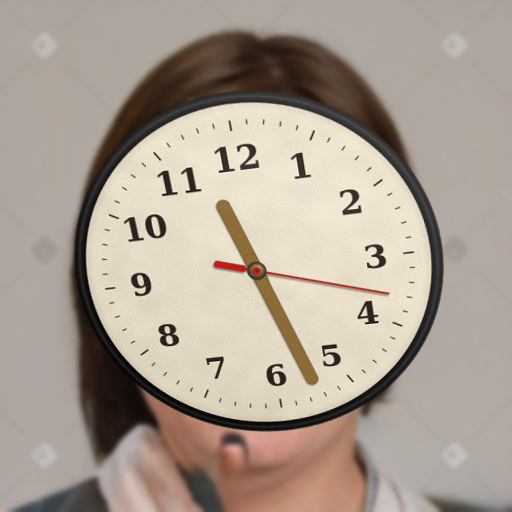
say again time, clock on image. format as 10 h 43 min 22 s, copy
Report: 11 h 27 min 18 s
